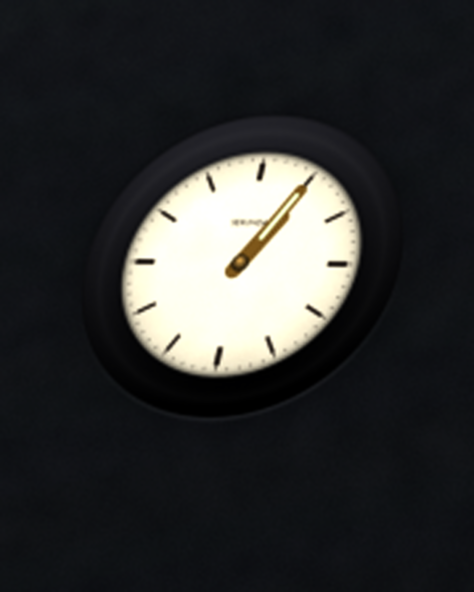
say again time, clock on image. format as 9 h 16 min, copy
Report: 1 h 05 min
